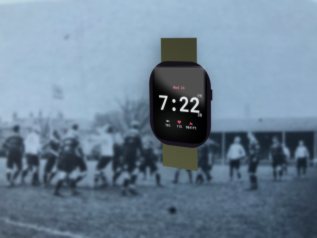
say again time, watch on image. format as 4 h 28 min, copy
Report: 7 h 22 min
